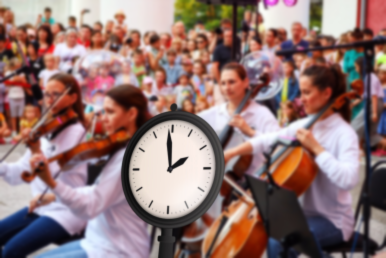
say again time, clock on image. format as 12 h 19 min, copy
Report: 1 h 59 min
